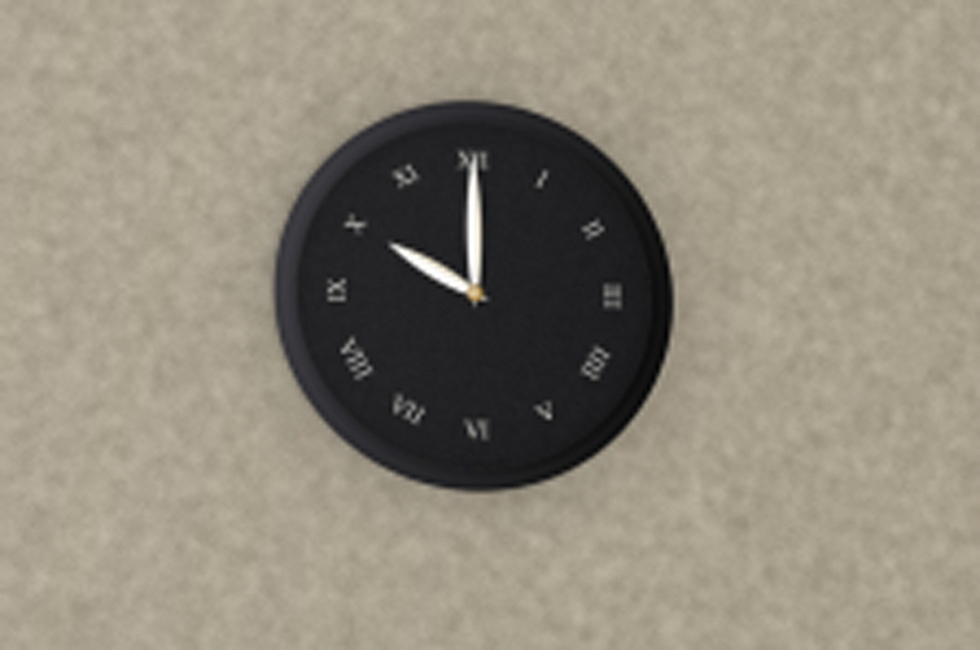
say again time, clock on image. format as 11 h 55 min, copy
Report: 10 h 00 min
